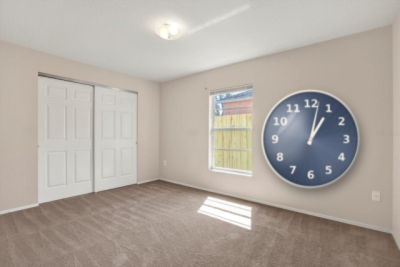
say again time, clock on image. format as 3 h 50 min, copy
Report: 1 h 02 min
